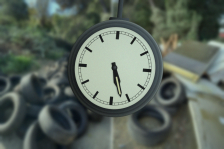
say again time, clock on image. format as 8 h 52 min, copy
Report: 5 h 27 min
